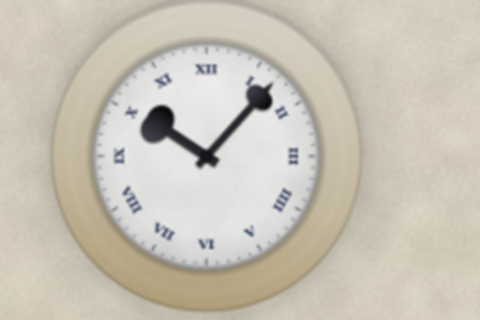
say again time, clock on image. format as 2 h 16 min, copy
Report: 10 h 07 min
